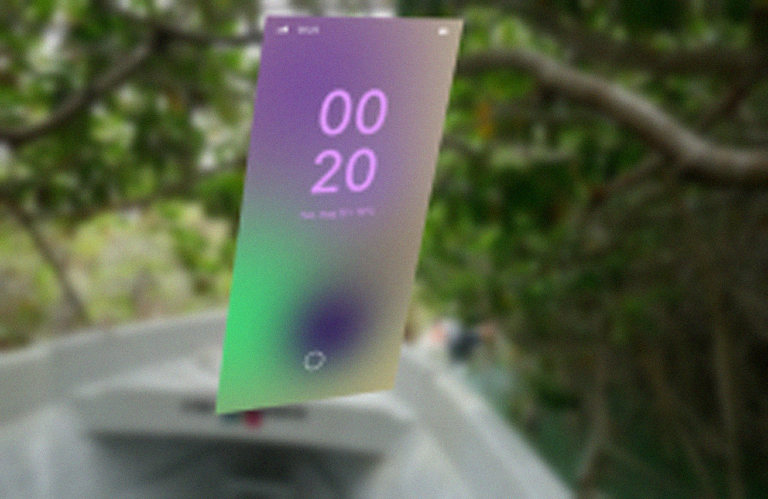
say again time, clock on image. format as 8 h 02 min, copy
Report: 0 h 20 min
